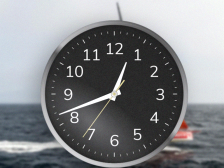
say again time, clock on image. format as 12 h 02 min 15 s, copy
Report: 12 h 41 min 36 s
